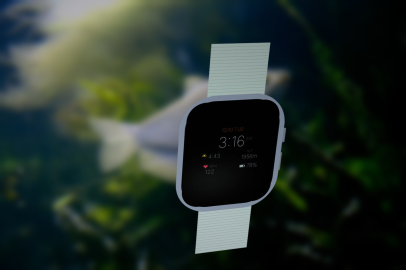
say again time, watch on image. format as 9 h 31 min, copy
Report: 3 h 16 min
